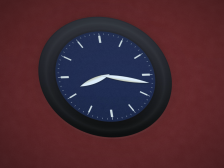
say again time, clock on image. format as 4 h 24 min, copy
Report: 8 h 17 min
